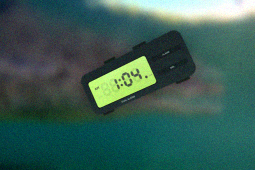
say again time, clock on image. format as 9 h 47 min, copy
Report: 1 h 04 min
